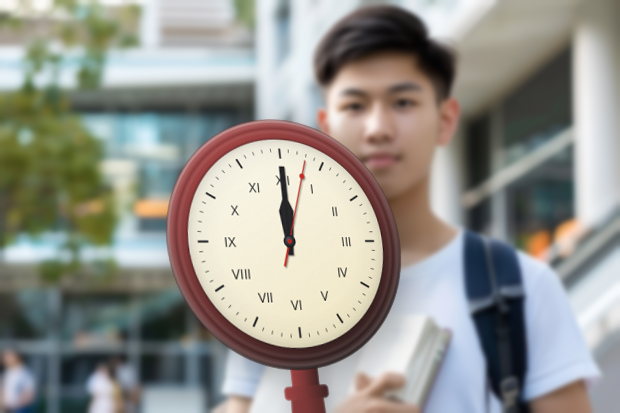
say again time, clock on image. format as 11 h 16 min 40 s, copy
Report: 12 h 00 min 03 s
